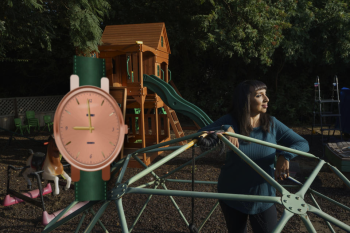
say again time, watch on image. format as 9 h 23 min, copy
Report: 8 h 59 min
